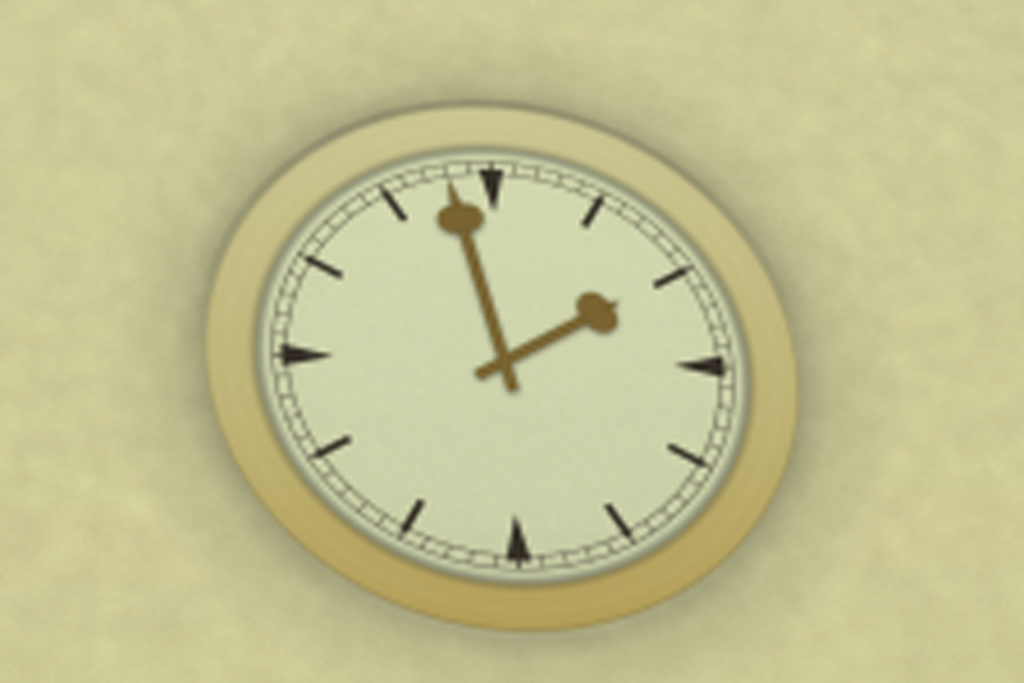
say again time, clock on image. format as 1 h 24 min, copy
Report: 1 h 58 min
